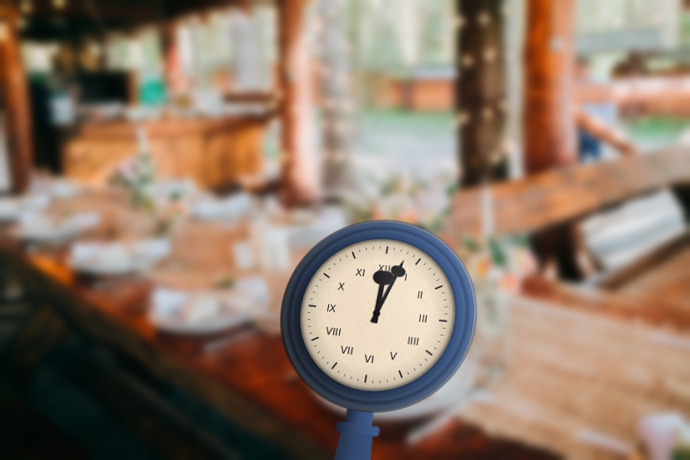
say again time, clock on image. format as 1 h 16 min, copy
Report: 12 h 03 min
